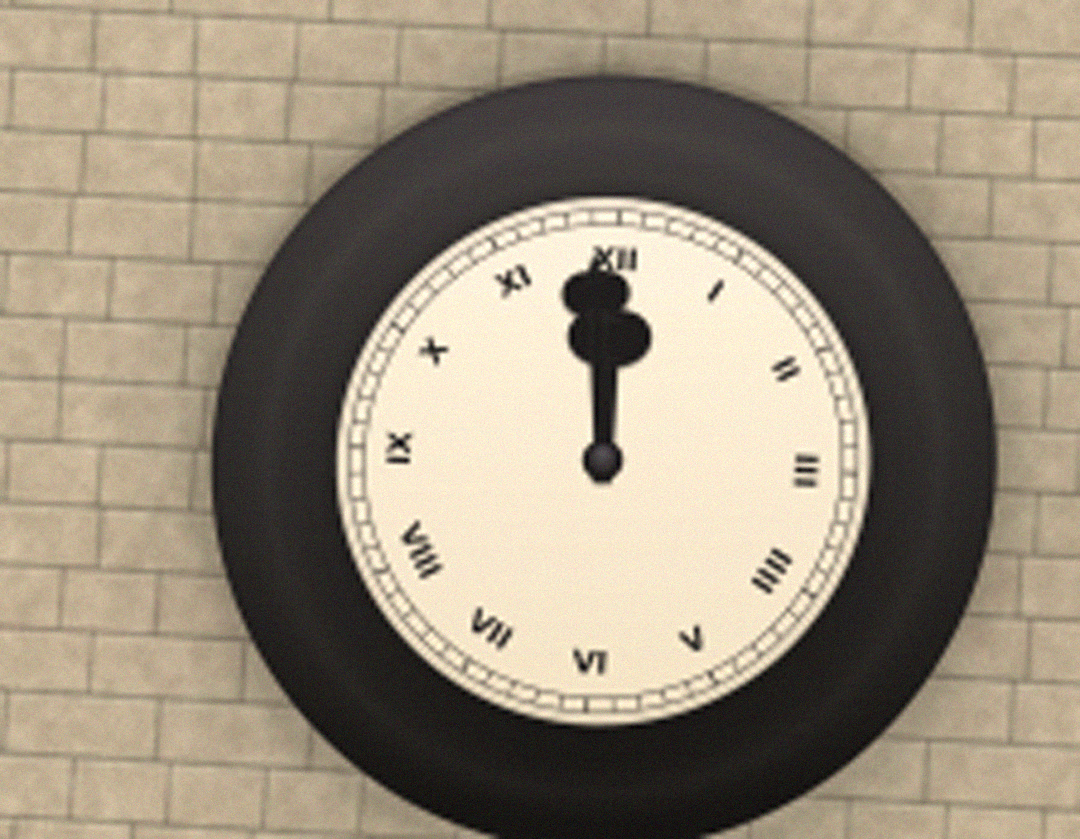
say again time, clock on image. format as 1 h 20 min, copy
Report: 11 h 59 min
